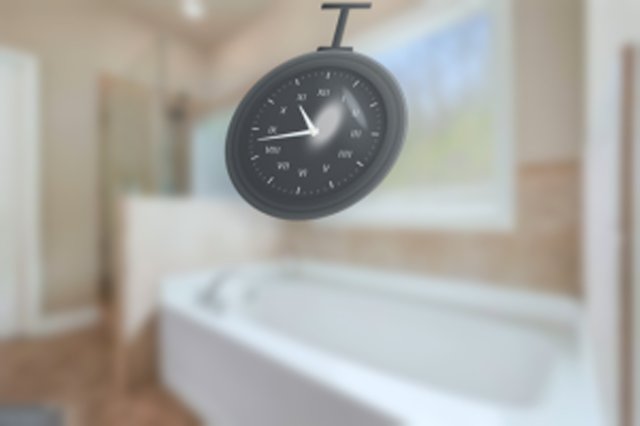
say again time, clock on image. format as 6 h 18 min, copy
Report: 10 h 43 min
